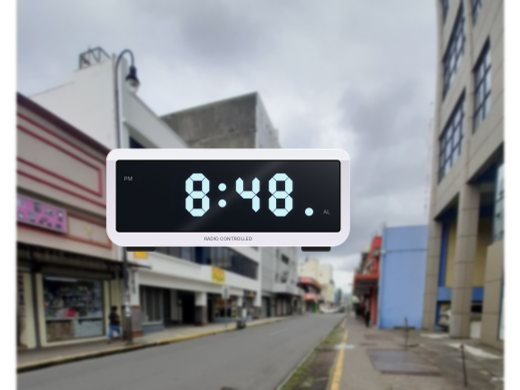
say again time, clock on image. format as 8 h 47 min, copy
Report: 8 h 48 min
